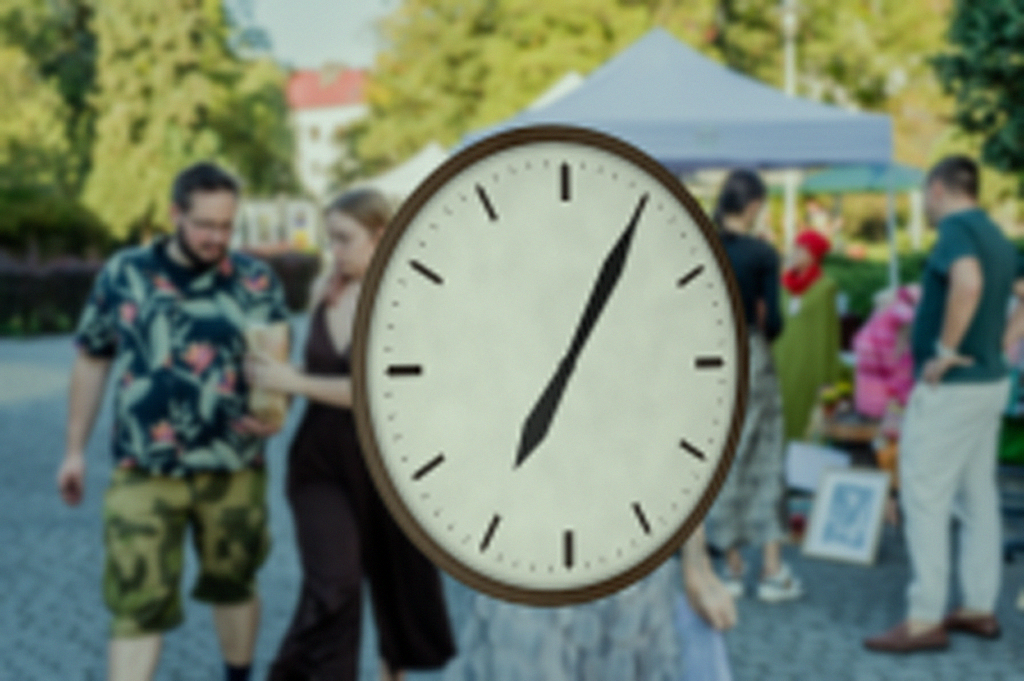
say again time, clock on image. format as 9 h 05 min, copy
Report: 7 h 05 min
